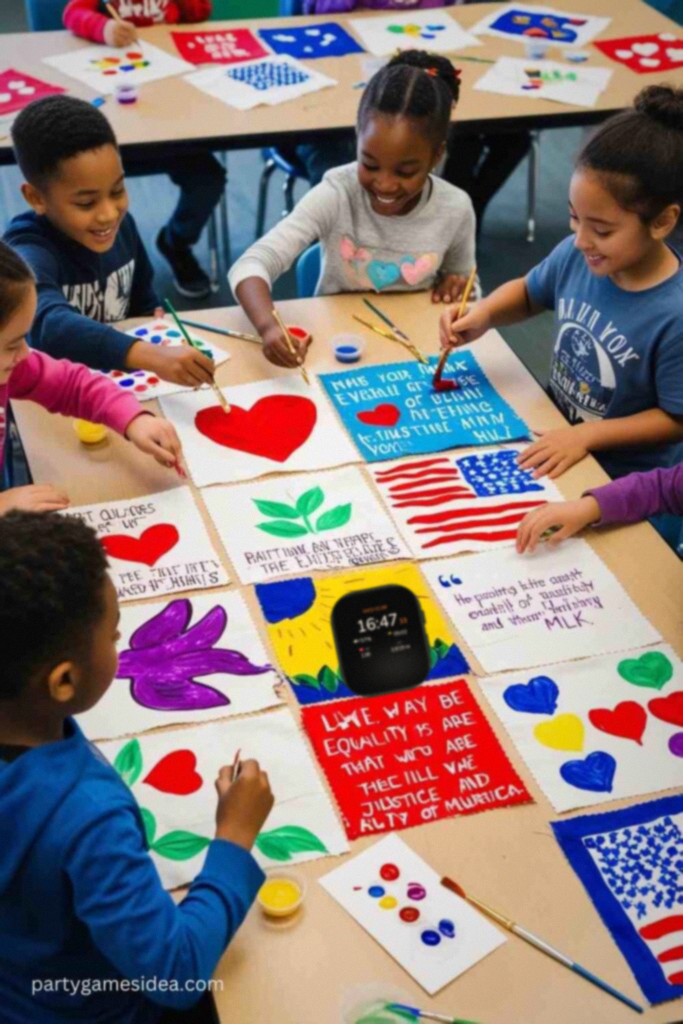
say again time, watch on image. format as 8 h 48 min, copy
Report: 16 h 47 min
